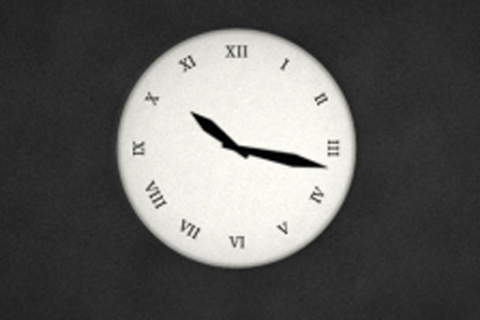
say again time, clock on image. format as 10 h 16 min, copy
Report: 10 h 17 min
